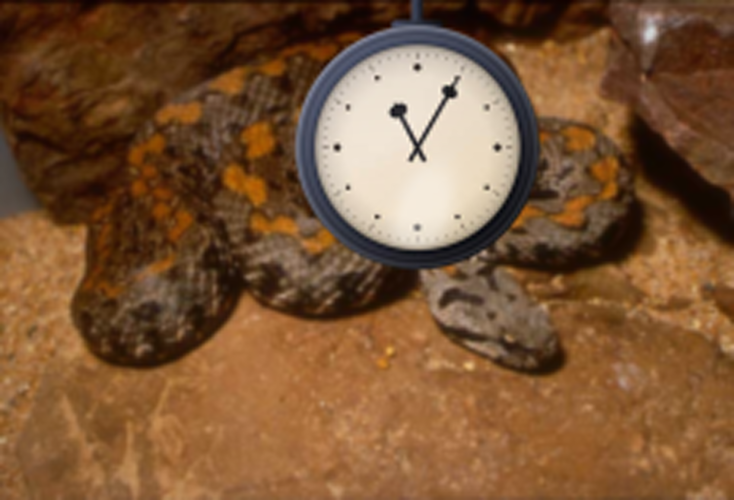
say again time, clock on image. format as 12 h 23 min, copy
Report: 11 h 05 min
